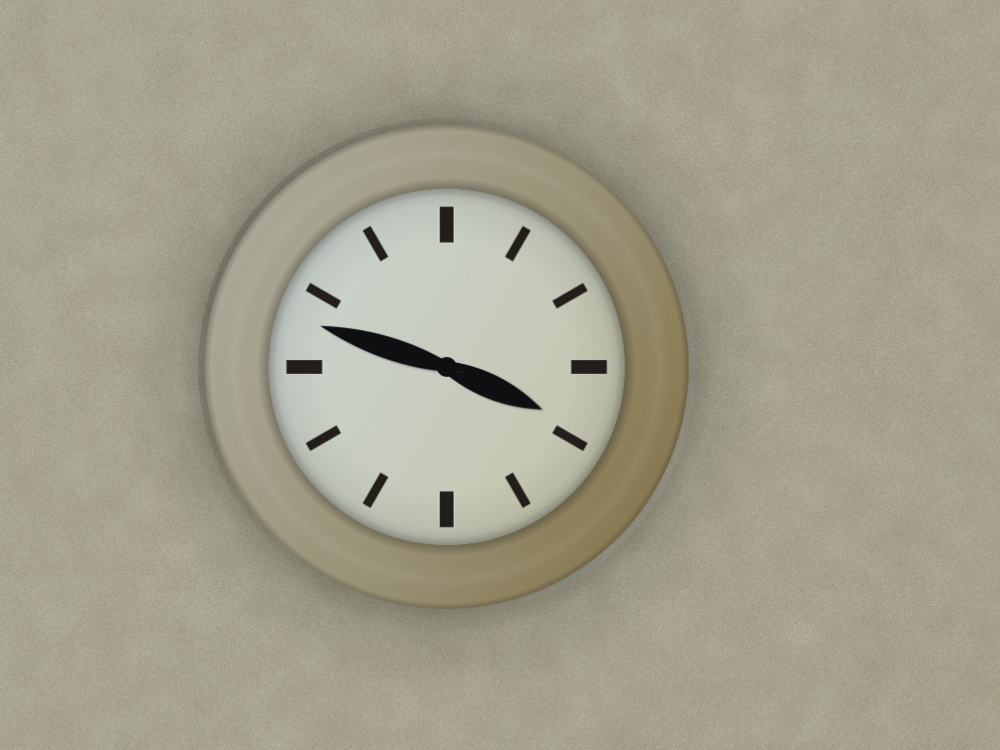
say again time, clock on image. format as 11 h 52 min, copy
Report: 3 h 48 min
